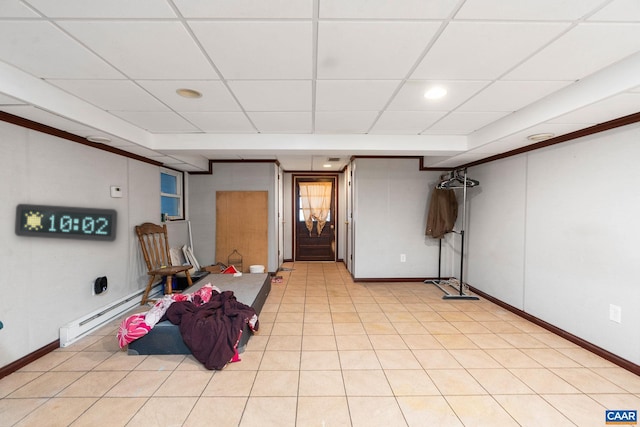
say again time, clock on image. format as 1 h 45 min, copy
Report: 10 h 02 min
